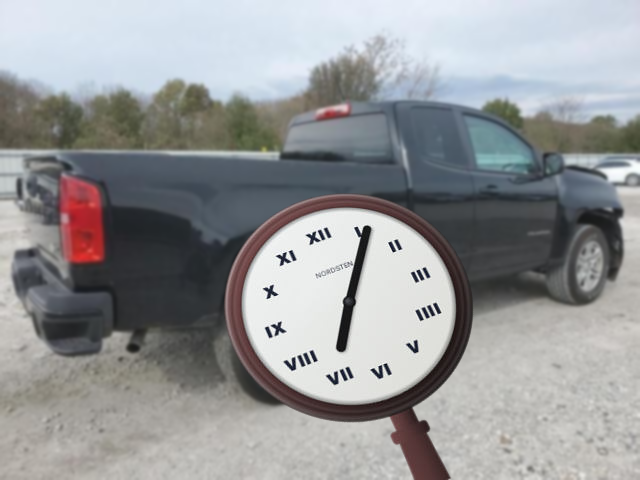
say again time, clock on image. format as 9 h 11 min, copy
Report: 7 h 06 min
